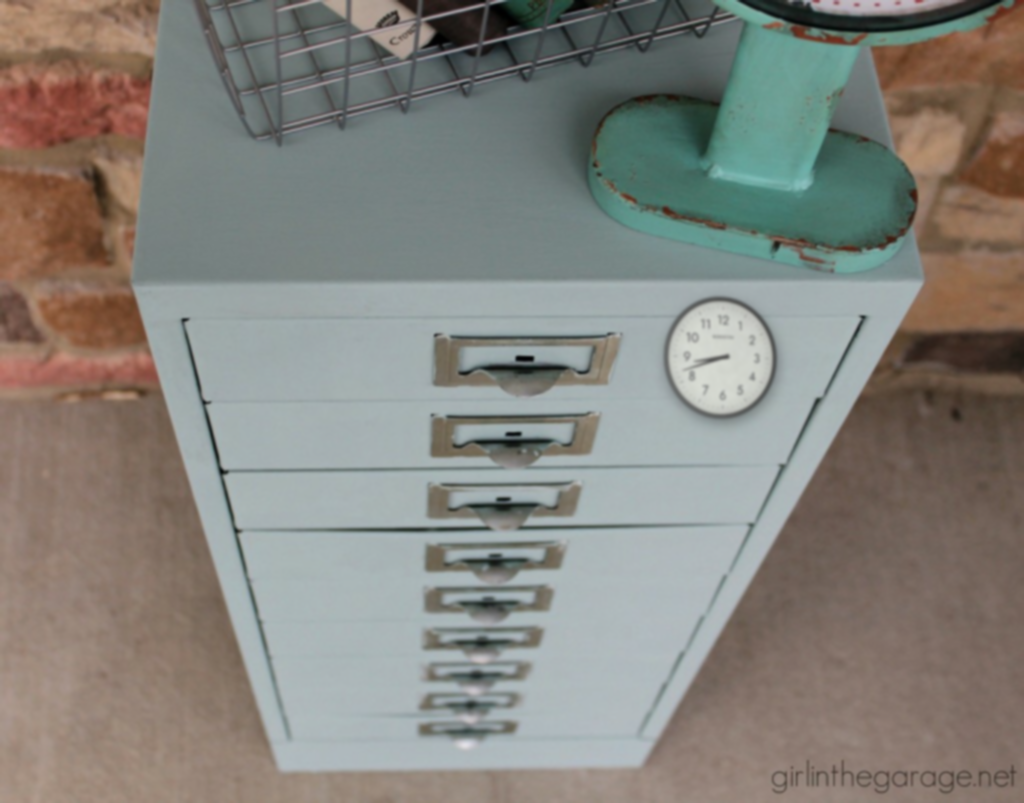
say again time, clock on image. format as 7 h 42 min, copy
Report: 8 h 42 min
